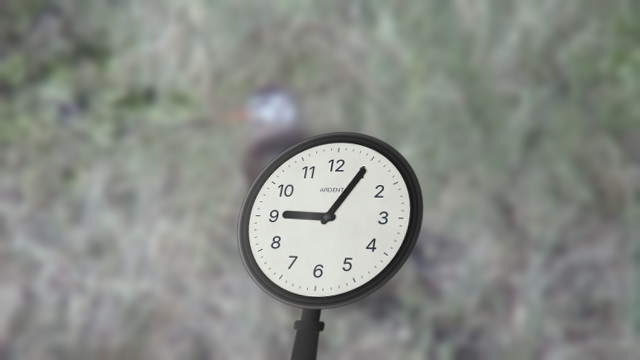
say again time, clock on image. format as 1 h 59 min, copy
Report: 9 h 05 min
